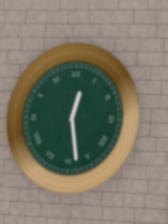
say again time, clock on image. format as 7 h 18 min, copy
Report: 12 h 28 min
